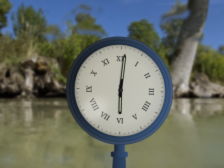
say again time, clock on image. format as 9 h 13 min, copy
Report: 6 h 01 min
